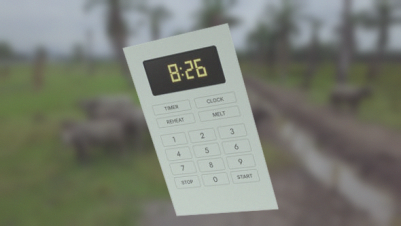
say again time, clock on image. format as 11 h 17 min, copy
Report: 8 h 26 min
